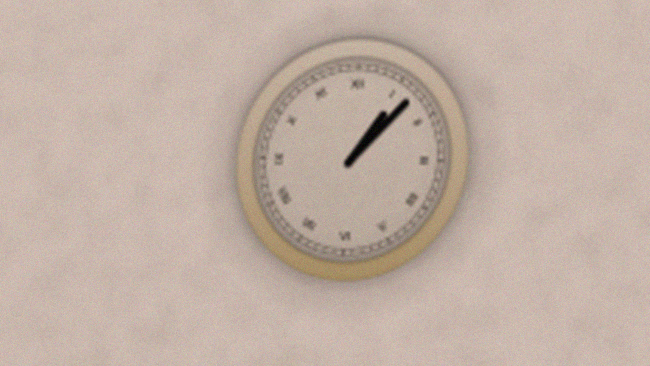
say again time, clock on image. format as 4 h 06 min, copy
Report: 1 h 07 min
